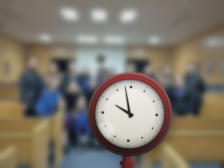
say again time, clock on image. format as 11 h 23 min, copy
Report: 9 h 58 min
